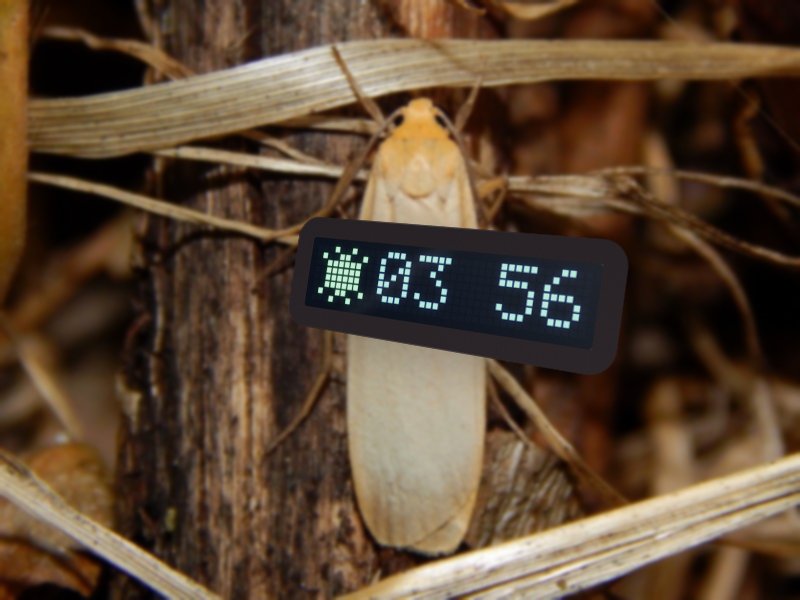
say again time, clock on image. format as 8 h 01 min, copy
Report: 3 h 56 min
